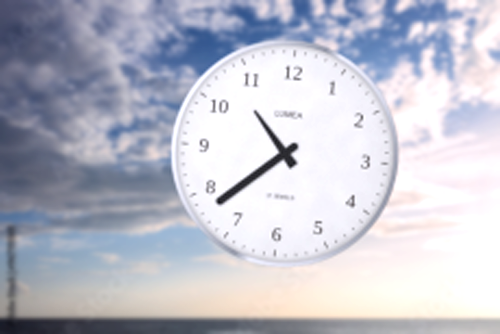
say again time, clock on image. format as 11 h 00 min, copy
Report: 10 h 38 min
